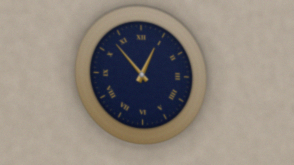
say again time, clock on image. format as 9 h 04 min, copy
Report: 12 h 53 min
